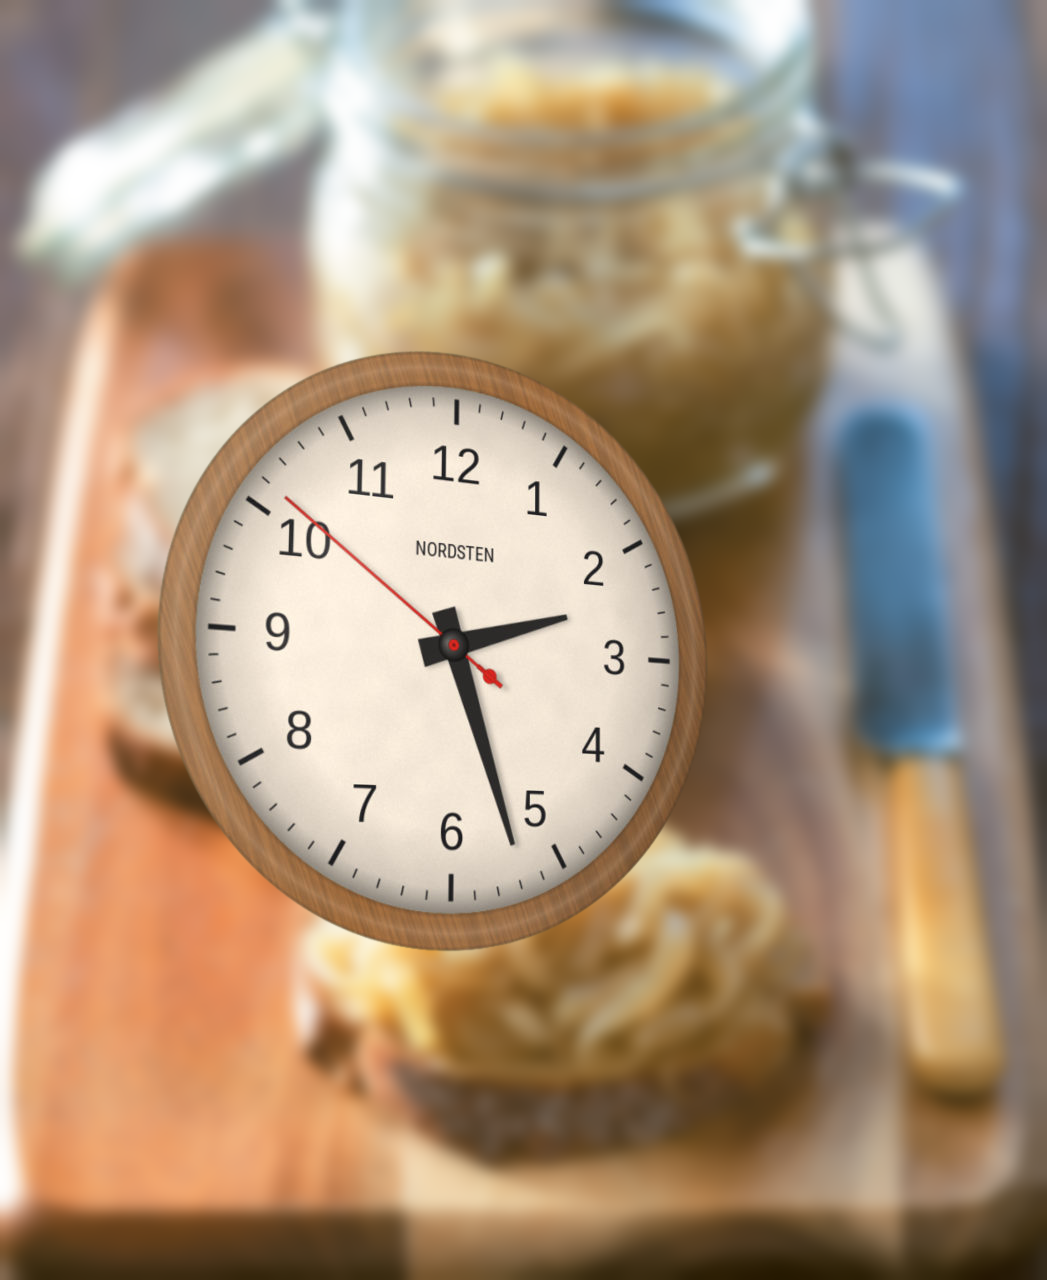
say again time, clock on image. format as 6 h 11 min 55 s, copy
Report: 2 h 26 min 51 s
